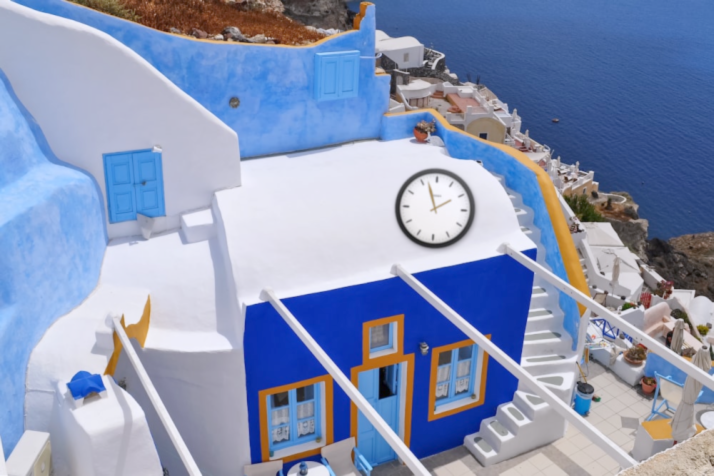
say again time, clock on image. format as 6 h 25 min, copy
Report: 1 h 57 min
